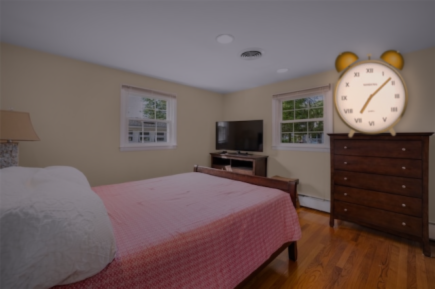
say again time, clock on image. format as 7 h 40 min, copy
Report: 7 h 08 min
